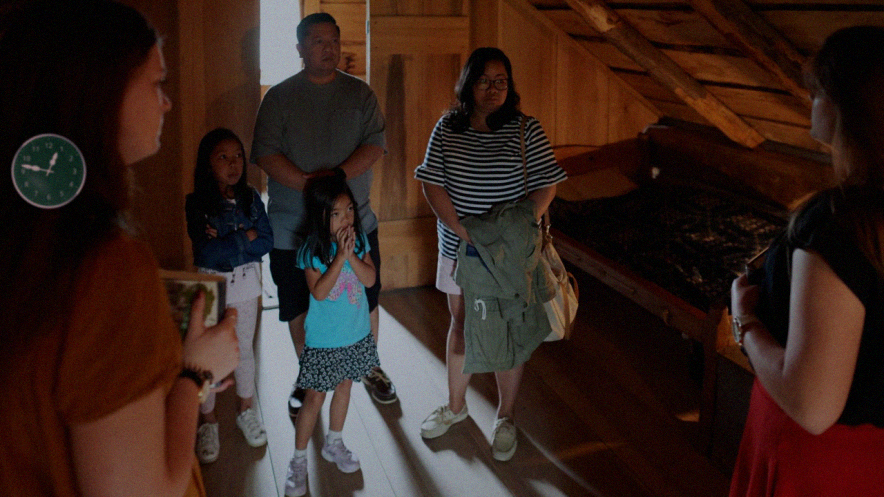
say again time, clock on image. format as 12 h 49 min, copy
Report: 12 h 47 min
